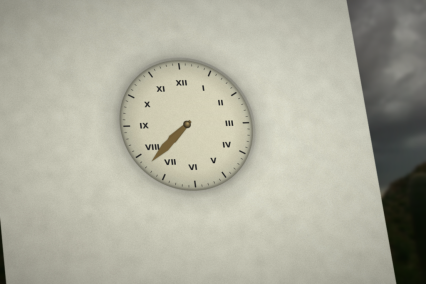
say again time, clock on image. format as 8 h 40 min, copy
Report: 7 h 38 min
